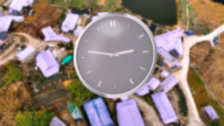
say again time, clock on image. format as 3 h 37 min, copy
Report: 2 h 47 min
